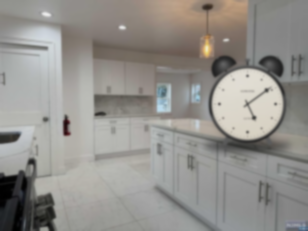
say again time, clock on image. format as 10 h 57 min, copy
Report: 5 h 09 min
